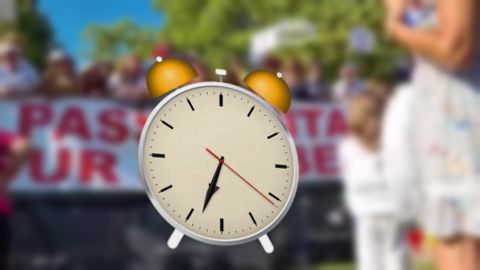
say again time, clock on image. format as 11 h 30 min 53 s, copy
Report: 6 h 33 min 21 s
